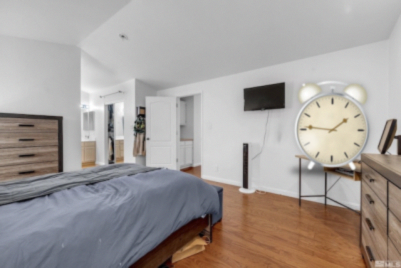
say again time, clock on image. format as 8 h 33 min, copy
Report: 1 h 46 min
